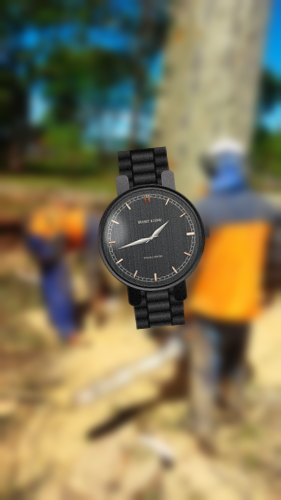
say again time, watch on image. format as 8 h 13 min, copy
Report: 1 h 43 min
